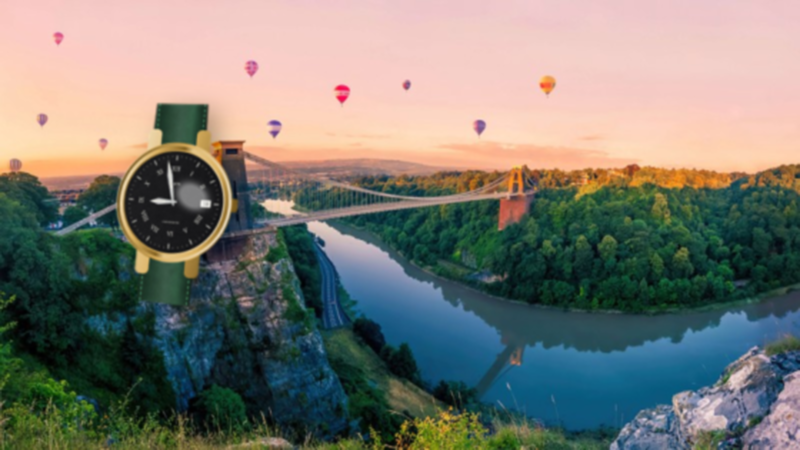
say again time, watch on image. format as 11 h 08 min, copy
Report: 8 h 58 min
